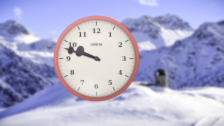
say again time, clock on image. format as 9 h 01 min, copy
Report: 9 h 48 min
